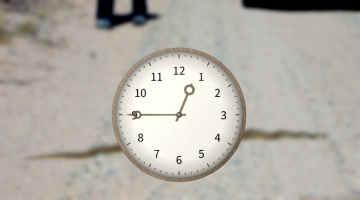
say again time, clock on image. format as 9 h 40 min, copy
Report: 12 h 45 min
